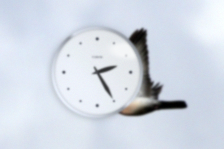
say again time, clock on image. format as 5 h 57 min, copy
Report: 2 h 25 min
